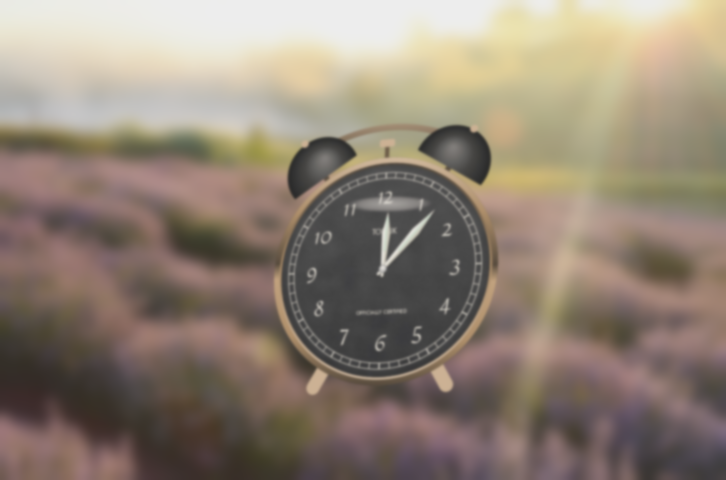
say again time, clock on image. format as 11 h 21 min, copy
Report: 12 h 07 min
